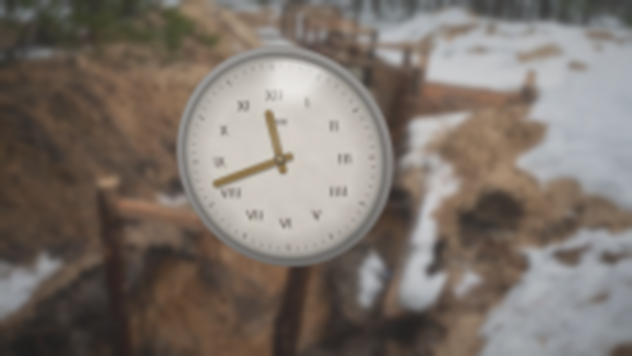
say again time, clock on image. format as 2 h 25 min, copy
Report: 11 h 42 min
